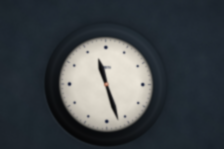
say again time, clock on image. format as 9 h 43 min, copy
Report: 11 h 27 min
